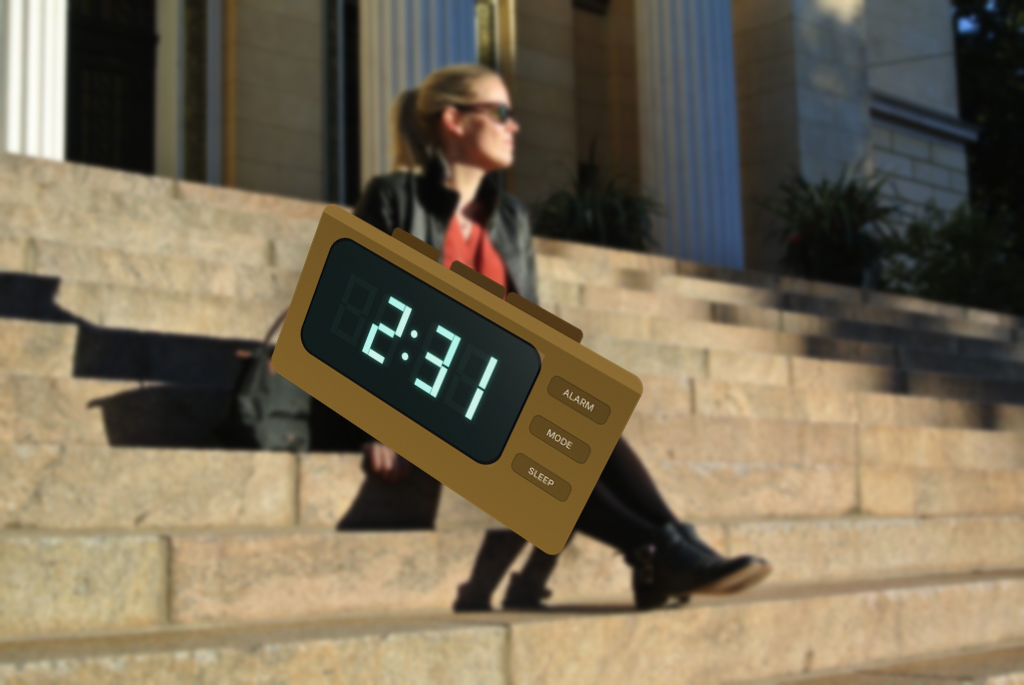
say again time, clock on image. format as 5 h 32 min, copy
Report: 2 h 31 min
